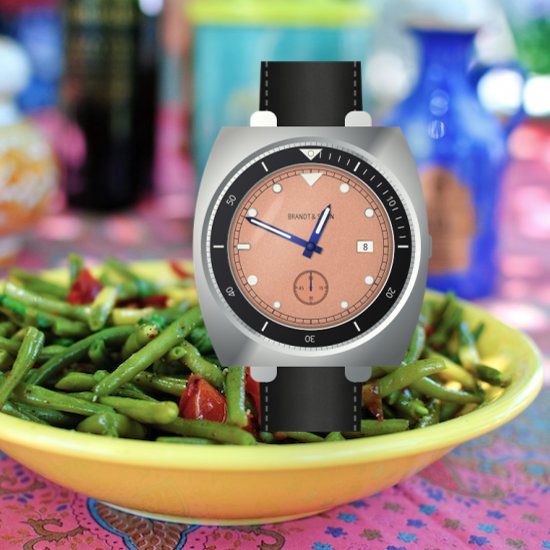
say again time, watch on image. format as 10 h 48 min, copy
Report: 12 h 49 min
